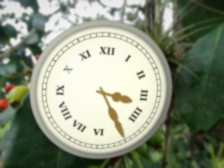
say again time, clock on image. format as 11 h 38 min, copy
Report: 3 h 25 min
